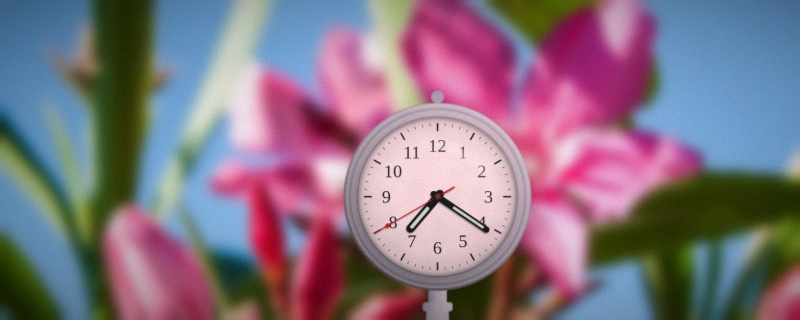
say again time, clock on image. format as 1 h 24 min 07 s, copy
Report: 7 h 20 min 40 s
